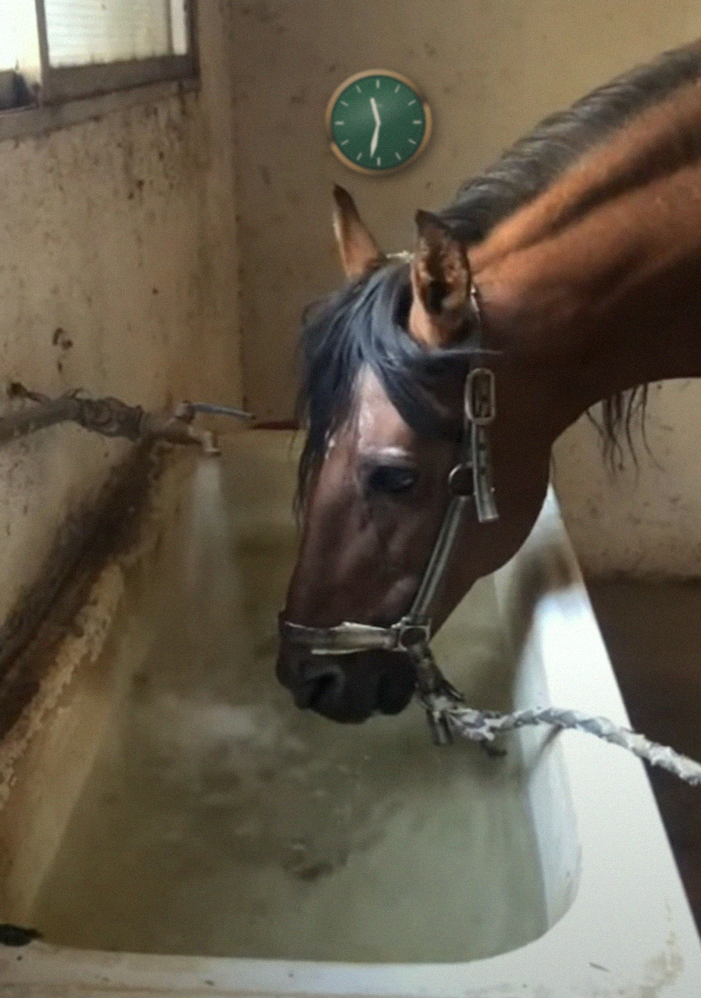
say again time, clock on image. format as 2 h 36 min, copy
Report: 11 h 32 min
